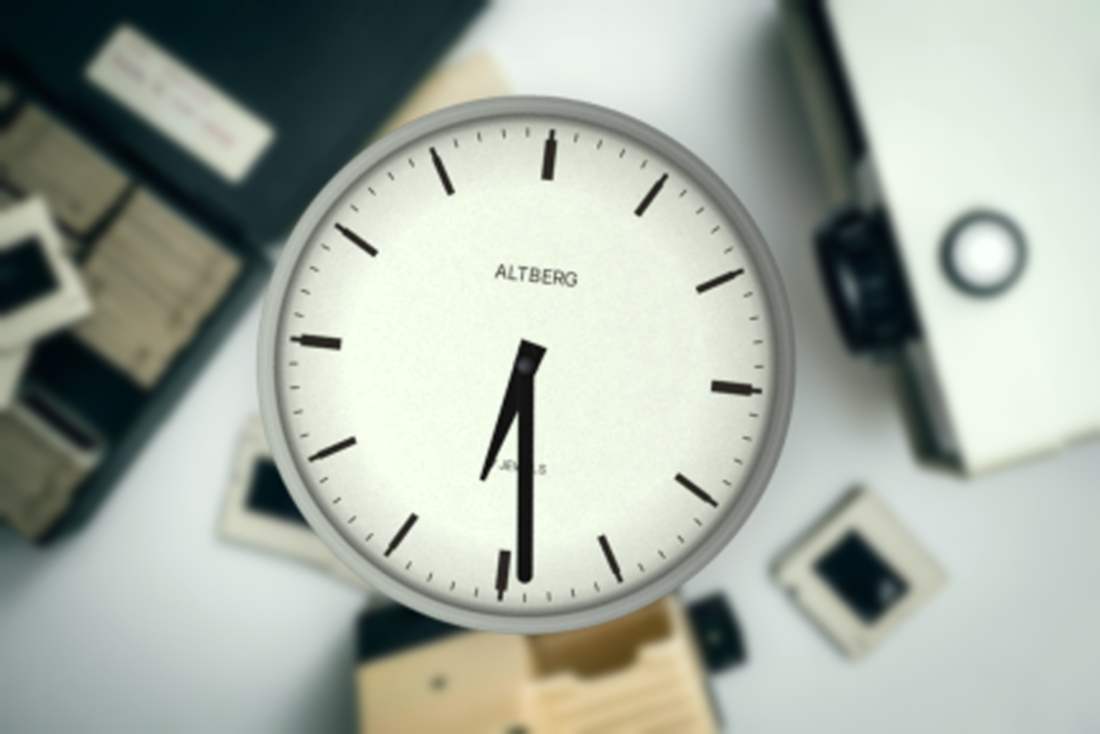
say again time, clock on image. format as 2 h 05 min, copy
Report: 6 h 29 min
